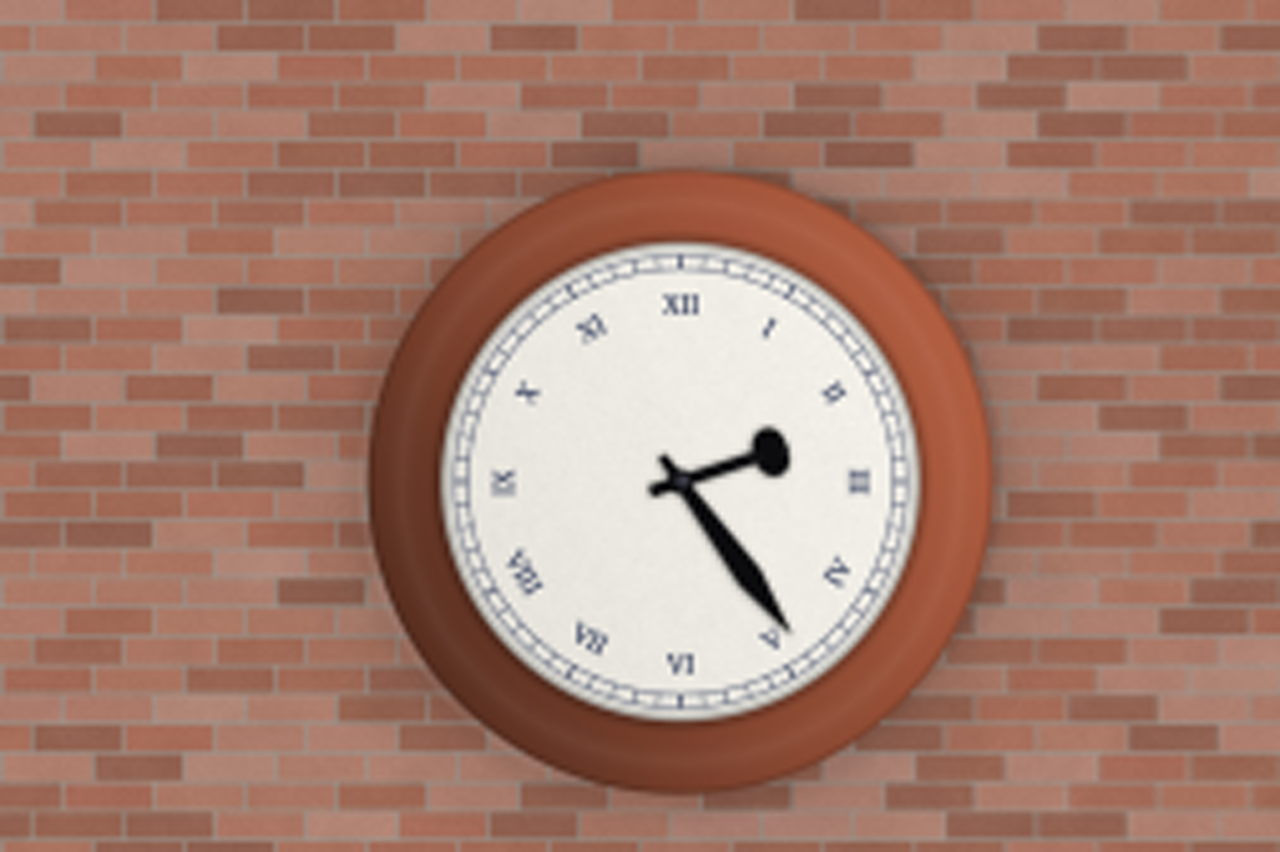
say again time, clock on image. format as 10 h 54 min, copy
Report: 2 h 24 min
